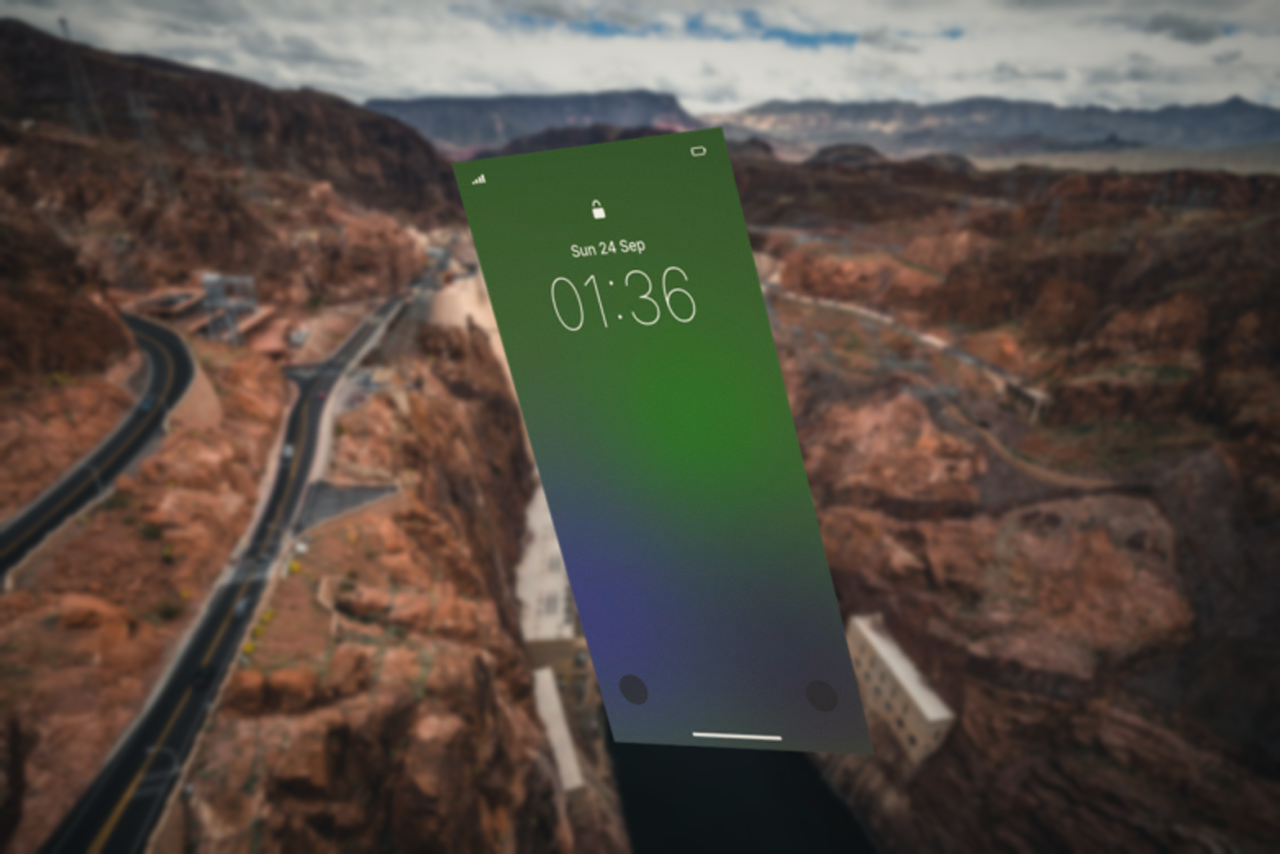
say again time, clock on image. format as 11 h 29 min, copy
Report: 1 h 36 min
